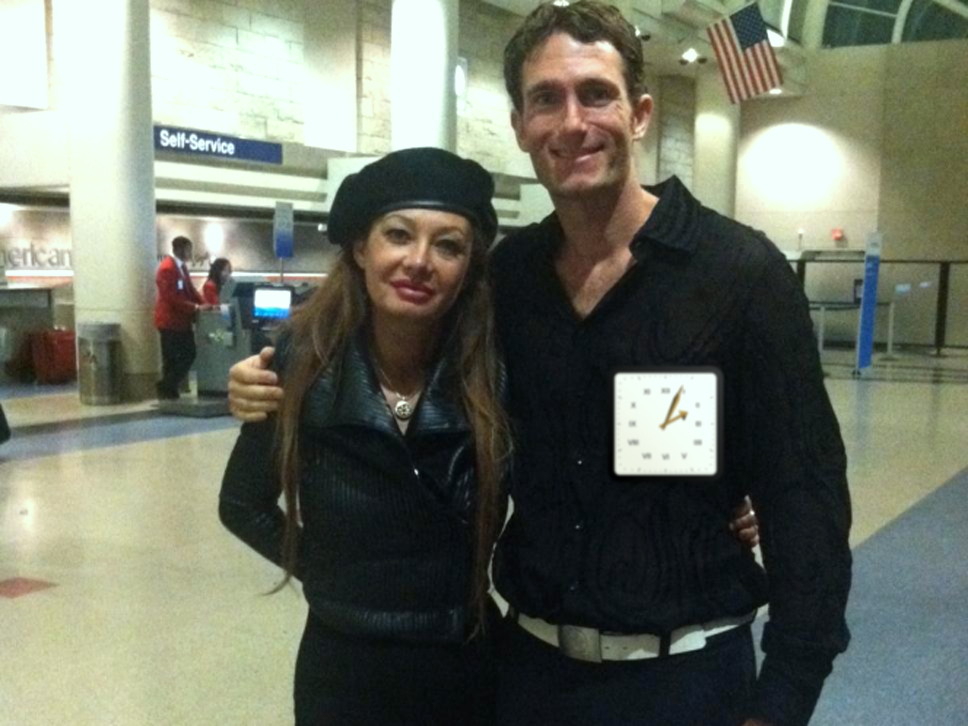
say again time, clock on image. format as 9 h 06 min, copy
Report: 2 h 04 min
